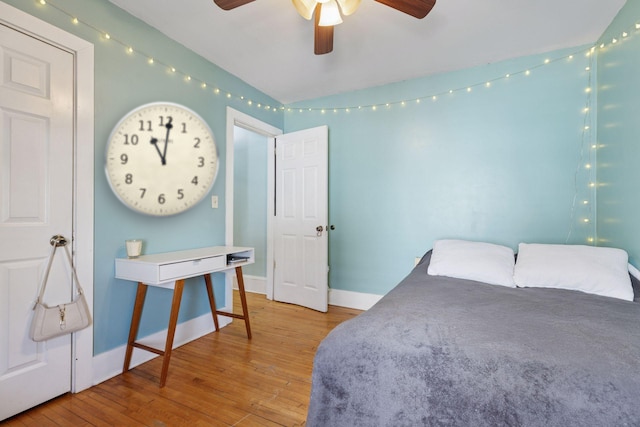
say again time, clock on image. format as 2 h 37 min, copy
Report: 11 h 01 min
